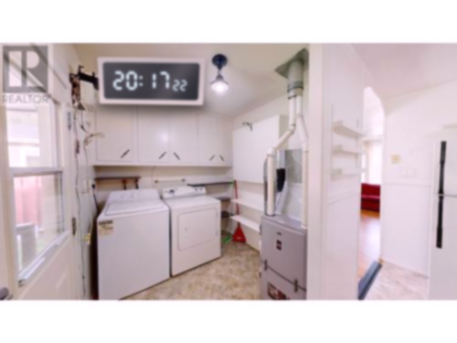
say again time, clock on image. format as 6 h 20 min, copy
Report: 20 h 17 min
